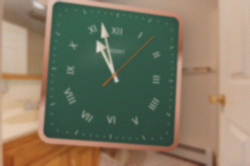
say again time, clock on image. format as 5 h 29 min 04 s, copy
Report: 10 h 57 min 07 s
